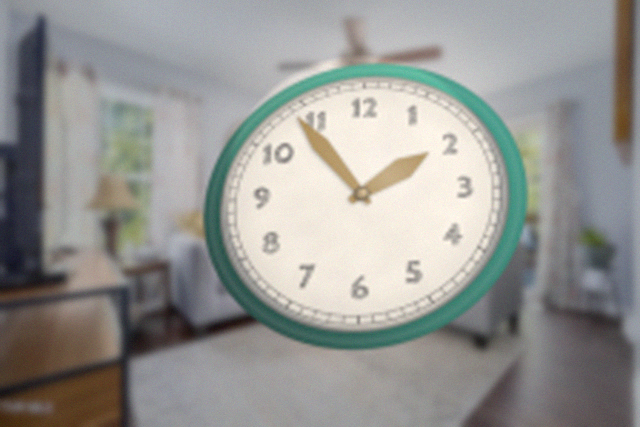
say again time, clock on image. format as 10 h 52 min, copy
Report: 1 h 54 min
